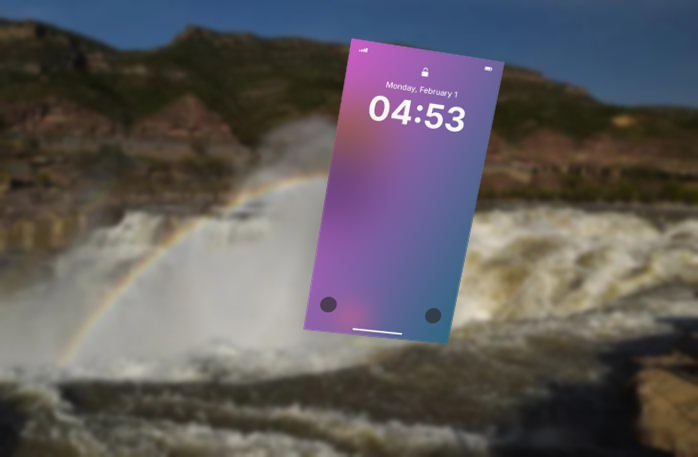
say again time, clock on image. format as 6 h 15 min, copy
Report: 4 h 53 min
